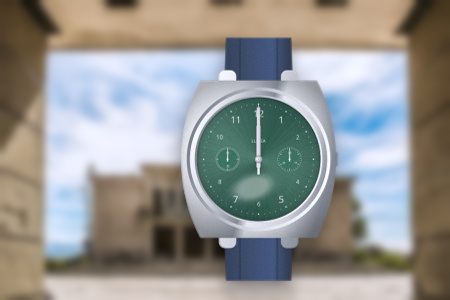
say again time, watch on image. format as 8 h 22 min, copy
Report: 12 h 00 min
